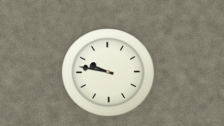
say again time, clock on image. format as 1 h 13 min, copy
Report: 9 h 47 min
